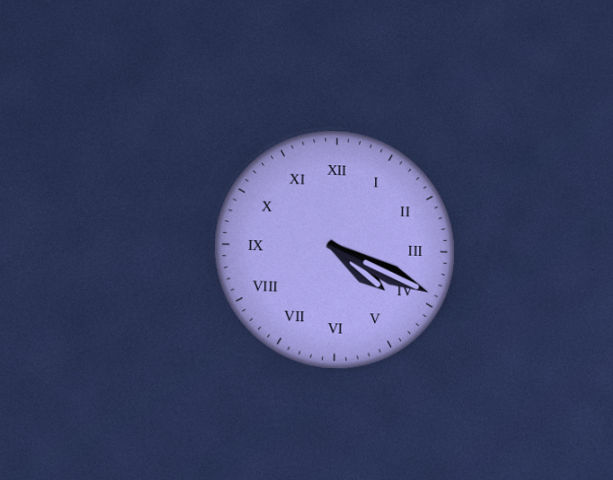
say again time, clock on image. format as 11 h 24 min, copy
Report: 4 h 19 min
